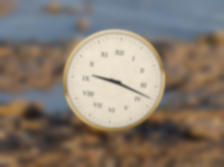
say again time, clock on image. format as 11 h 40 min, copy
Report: 9 h 18 min
